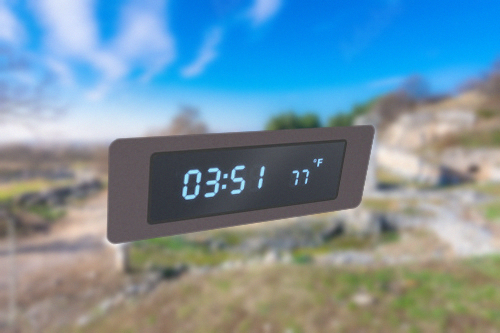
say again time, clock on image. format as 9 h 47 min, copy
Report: 3 h 51 min
